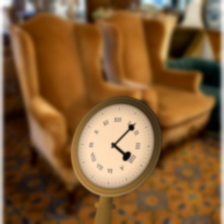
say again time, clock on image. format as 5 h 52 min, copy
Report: 4 h 07 min
